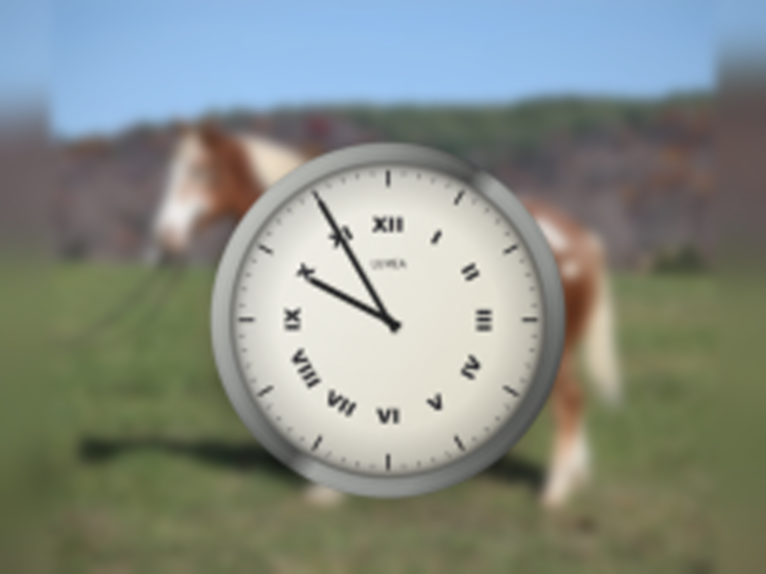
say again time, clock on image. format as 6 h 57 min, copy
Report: 9 h 55 min
